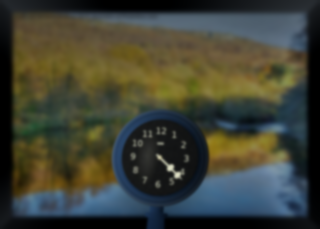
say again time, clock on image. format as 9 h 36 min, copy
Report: 4 h 22 min
